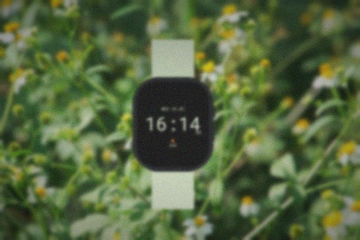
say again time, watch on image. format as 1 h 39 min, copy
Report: 16 h 14 min
